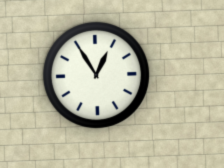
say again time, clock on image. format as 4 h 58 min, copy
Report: 12 h 55 min
